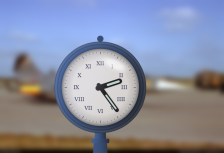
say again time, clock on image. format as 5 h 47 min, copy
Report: 2 h 24 min
